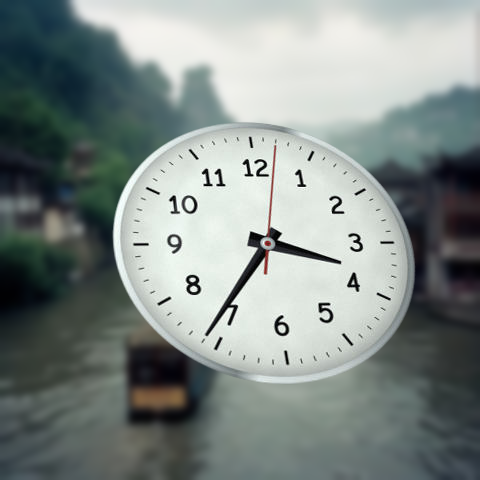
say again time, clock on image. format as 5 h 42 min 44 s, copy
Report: 3 h 36 min 02 s
